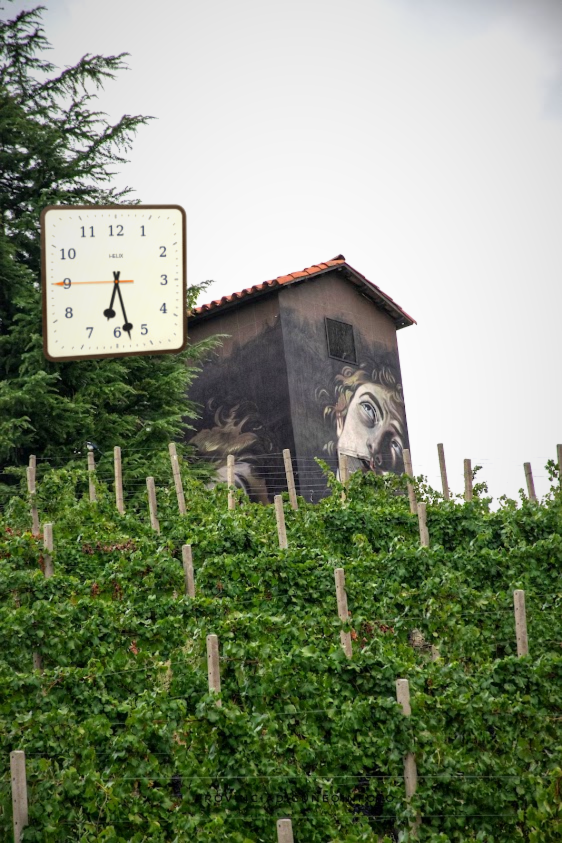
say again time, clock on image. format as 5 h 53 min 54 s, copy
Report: 6 h 27 min 45 s
